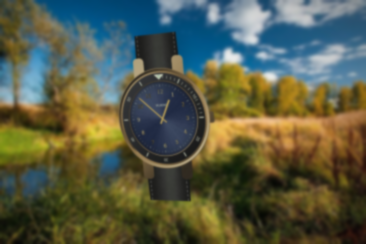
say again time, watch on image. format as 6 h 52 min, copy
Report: 12 h 52 min
